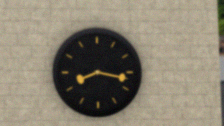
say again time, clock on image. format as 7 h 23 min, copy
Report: 8 h 17 min
